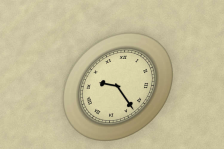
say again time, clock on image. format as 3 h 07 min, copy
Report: 9 h 23 min
